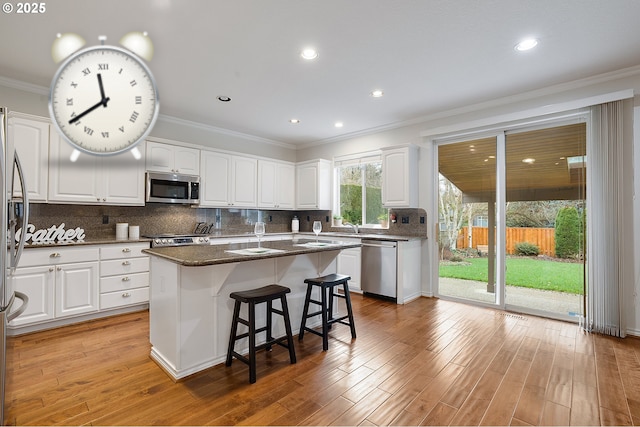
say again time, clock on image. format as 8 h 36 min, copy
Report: 11 h 40 min
